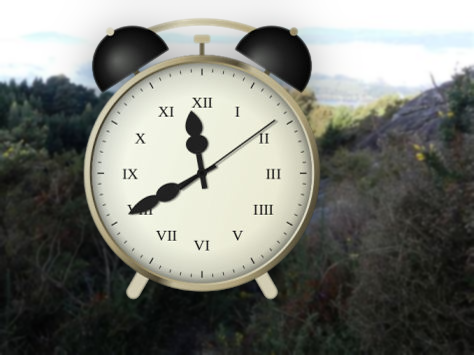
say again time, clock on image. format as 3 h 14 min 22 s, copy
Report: 11 h 40 min 09 s
